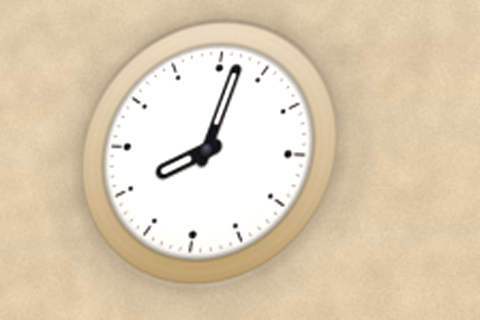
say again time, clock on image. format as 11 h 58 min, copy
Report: 8 h 02 min
